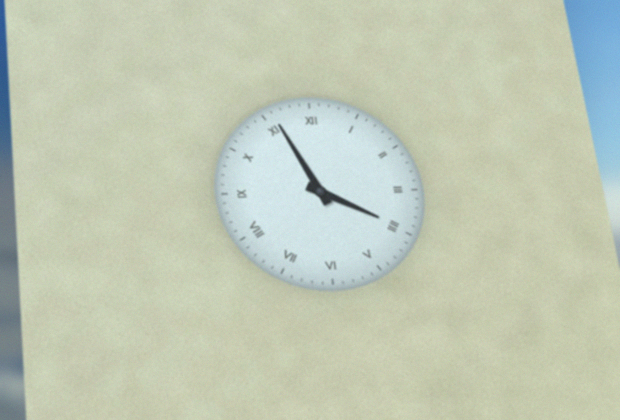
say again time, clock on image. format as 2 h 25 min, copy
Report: 3 h 56 min
